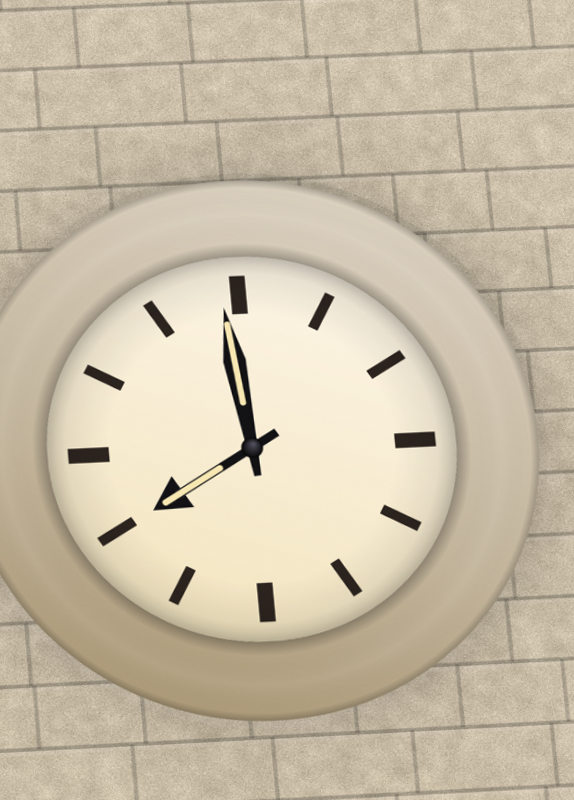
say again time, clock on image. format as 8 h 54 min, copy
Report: 7 h 59 min
